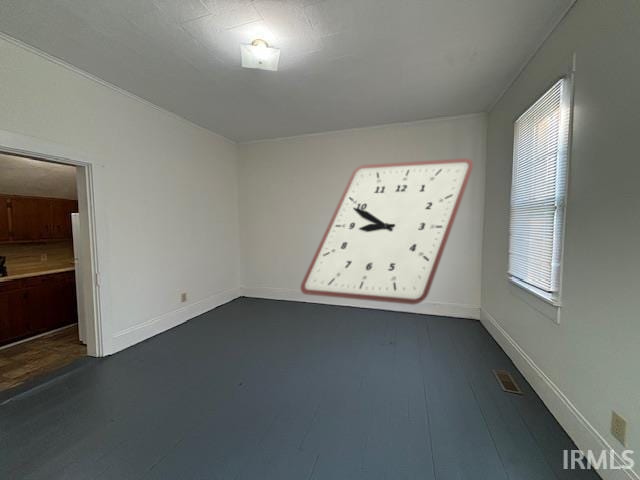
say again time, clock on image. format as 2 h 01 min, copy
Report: 8 h 49 min
